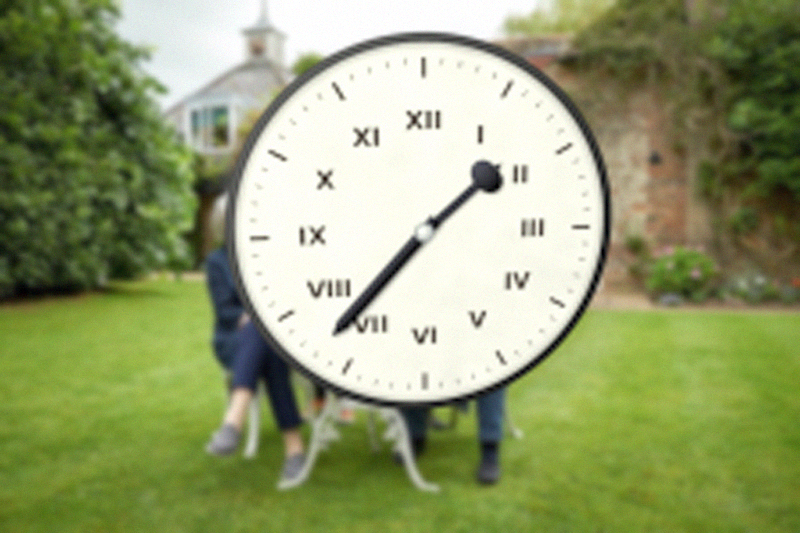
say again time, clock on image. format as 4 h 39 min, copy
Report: 1 h 37 min
